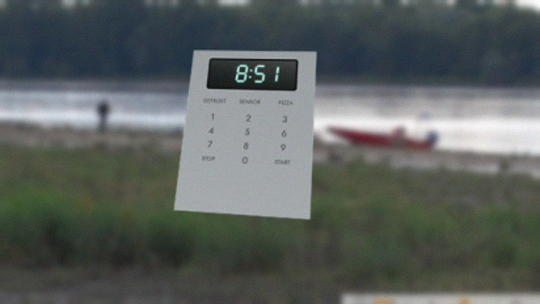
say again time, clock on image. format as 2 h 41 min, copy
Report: 8 h 51 min
